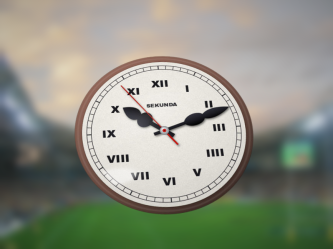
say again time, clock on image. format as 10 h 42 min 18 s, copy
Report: 10 h 11 min 54 s
